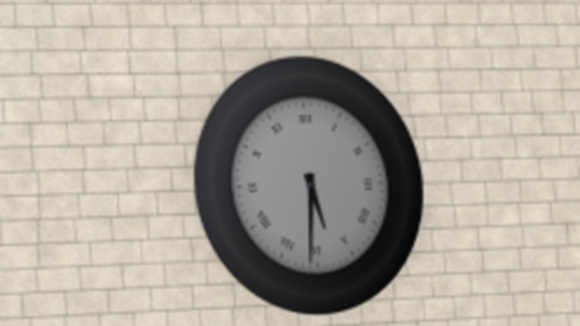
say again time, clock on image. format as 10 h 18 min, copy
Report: 5 h 31 min
